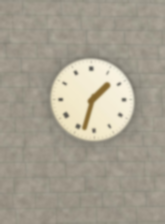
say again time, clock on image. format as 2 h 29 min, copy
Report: 1 h 33 min
